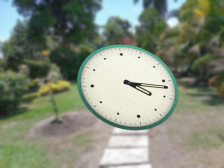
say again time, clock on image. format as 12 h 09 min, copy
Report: 4 h 17 min
